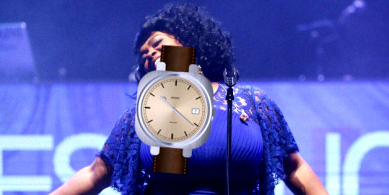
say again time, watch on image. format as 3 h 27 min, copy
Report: 10 h 21 min
